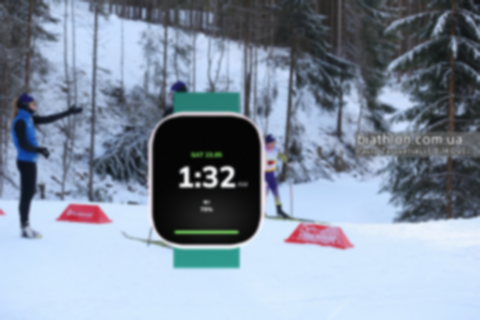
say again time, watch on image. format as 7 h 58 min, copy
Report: 1 h 32 min
